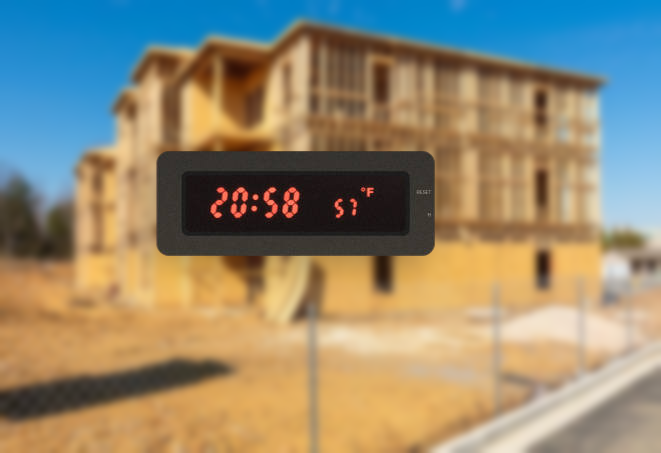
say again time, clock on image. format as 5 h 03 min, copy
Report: 20 h 58 min
